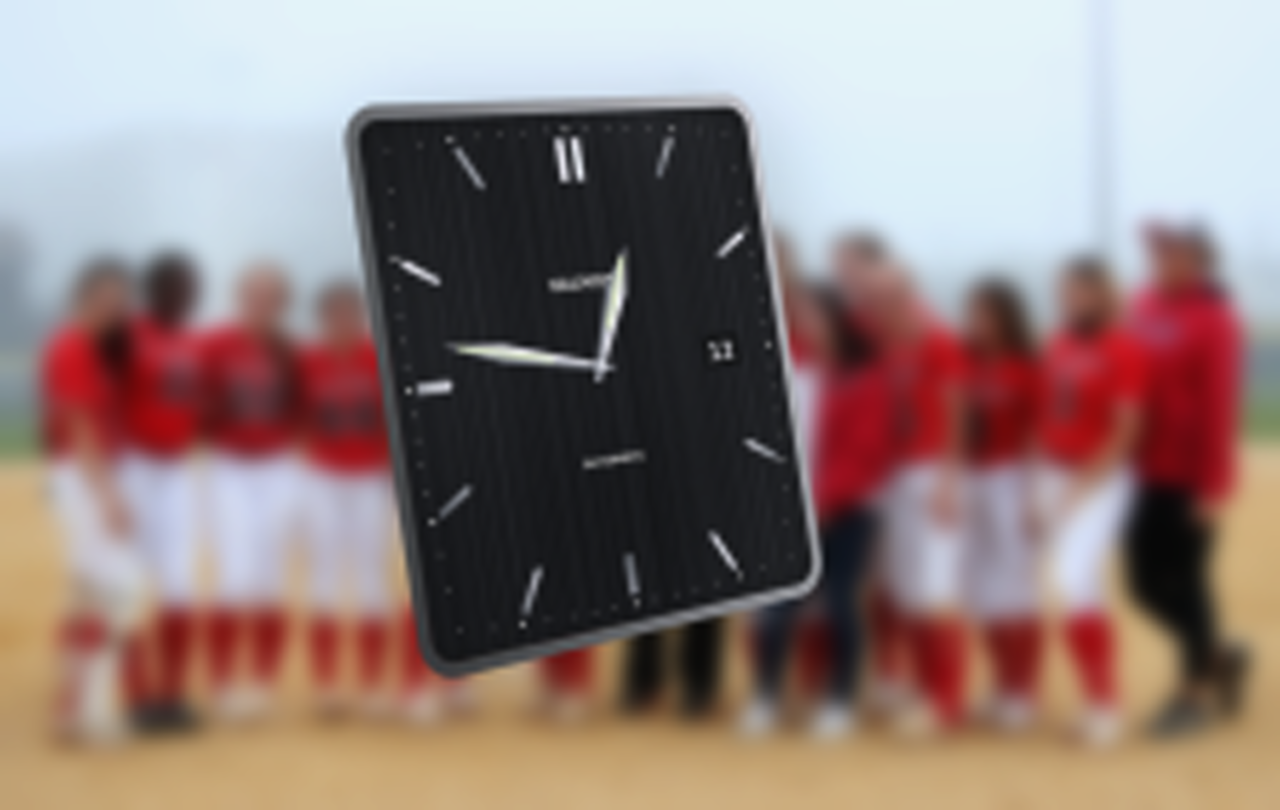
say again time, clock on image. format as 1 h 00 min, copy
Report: 12 h 47 min
